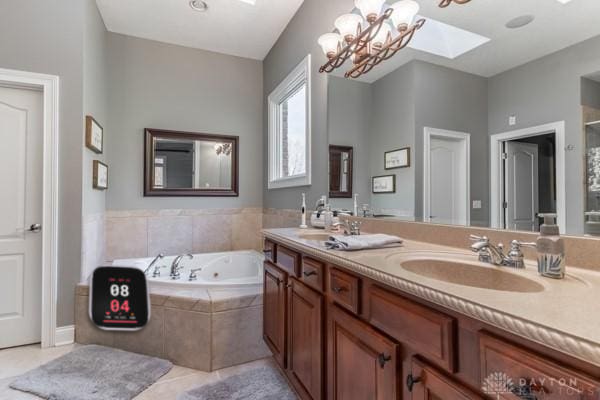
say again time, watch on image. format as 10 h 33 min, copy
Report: 8 h 04 min
